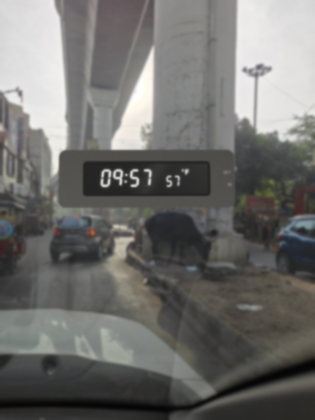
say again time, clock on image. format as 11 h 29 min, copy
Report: 9 h 57 min
